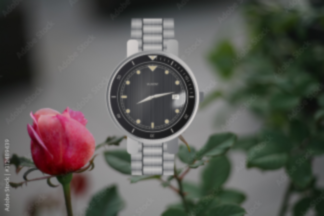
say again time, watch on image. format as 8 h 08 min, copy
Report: 8 h 13 min
